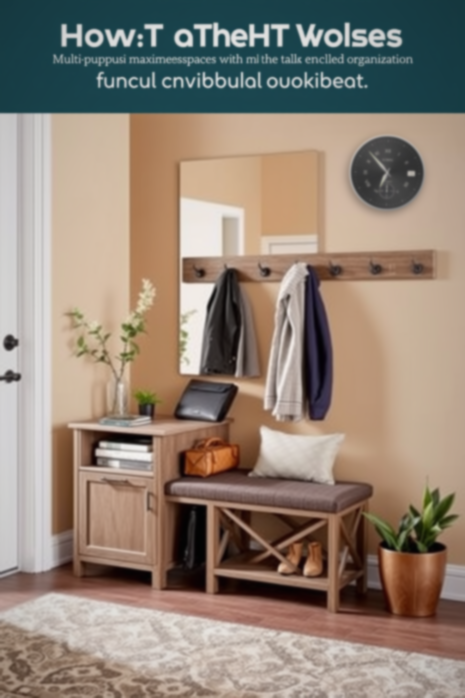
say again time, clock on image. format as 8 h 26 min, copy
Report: 6 h 53 min
